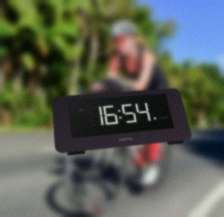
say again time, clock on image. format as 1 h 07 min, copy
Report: 16 h 54 min
